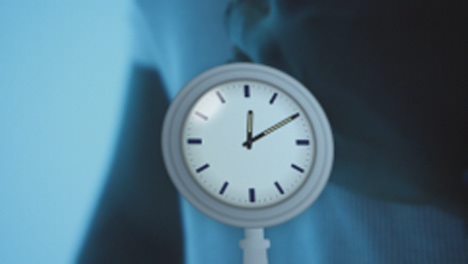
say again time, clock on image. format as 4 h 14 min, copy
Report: 12 h 10 min
